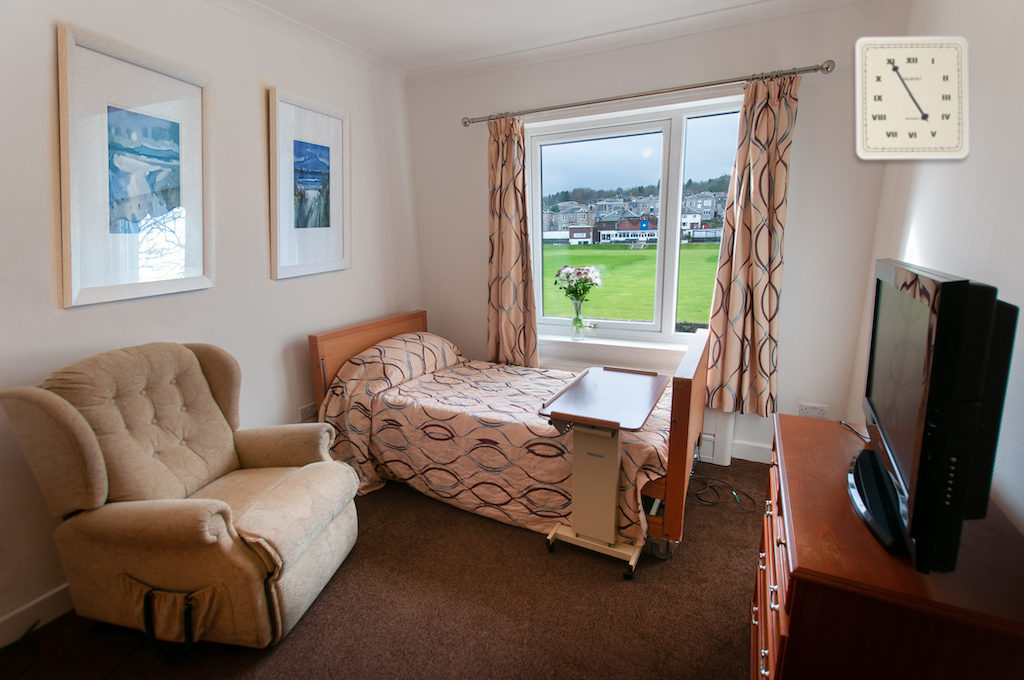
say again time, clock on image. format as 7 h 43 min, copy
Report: 4 h 55 min
